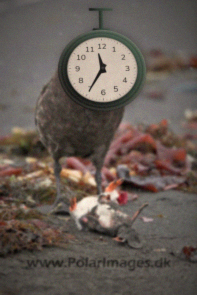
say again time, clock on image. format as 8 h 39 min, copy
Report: 11 h 35 min
